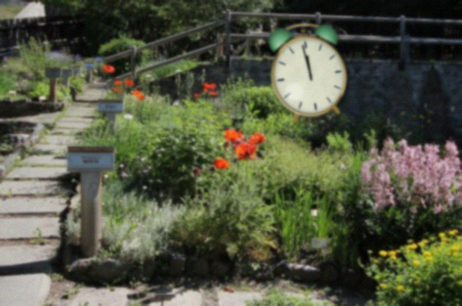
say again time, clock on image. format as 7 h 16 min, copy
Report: 11 h 59 min
